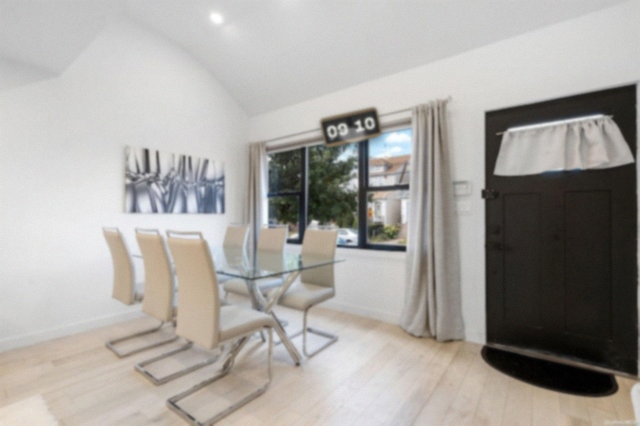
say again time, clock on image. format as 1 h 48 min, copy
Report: 9 h 10 min
